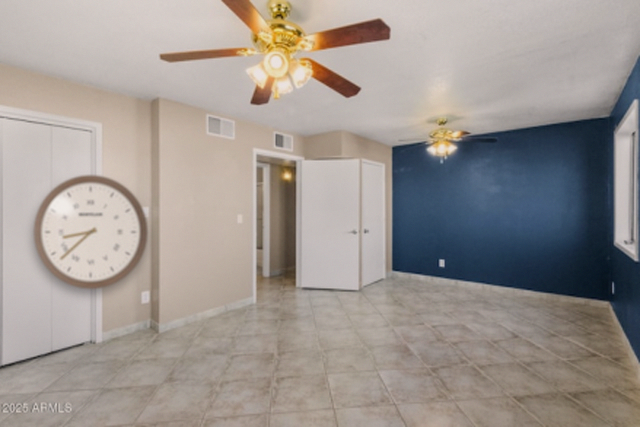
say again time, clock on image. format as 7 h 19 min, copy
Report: 8 h 38 min
